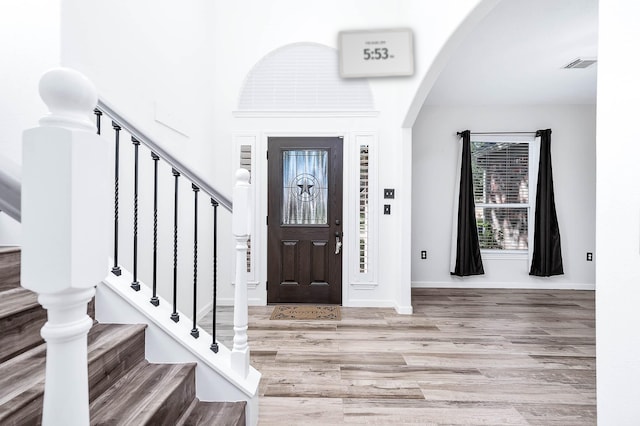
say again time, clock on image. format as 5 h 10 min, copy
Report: 5 h 53 min
